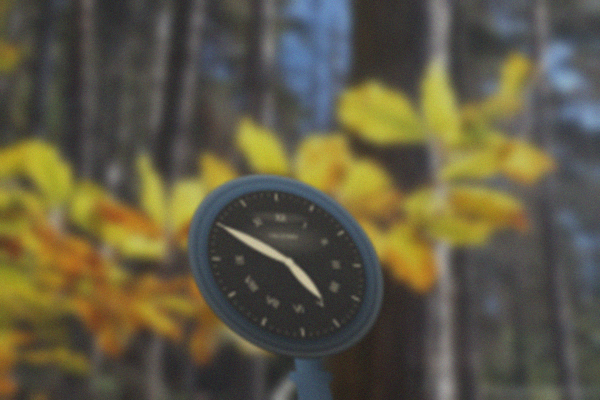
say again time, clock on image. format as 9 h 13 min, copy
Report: 4 h 50 min
